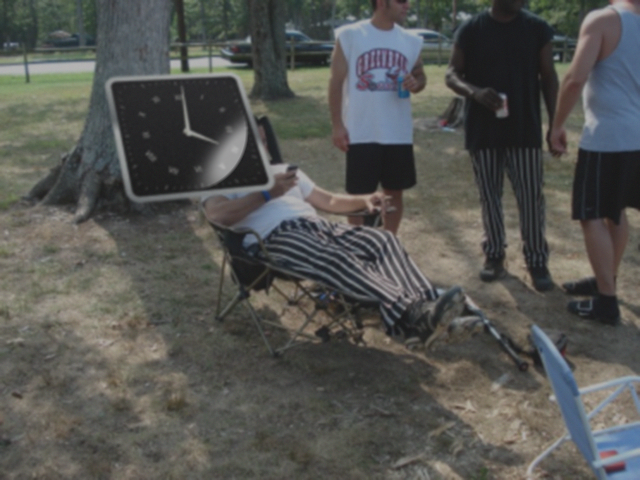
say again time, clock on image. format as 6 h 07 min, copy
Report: 4 h 01 min
